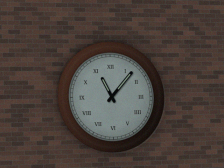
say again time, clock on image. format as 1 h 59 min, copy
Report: 11 h 07 min
